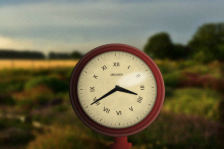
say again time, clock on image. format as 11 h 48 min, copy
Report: 3 h 40 min
